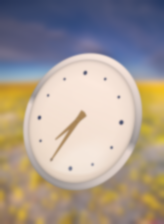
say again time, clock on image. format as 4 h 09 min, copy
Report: 7 h 35 min
